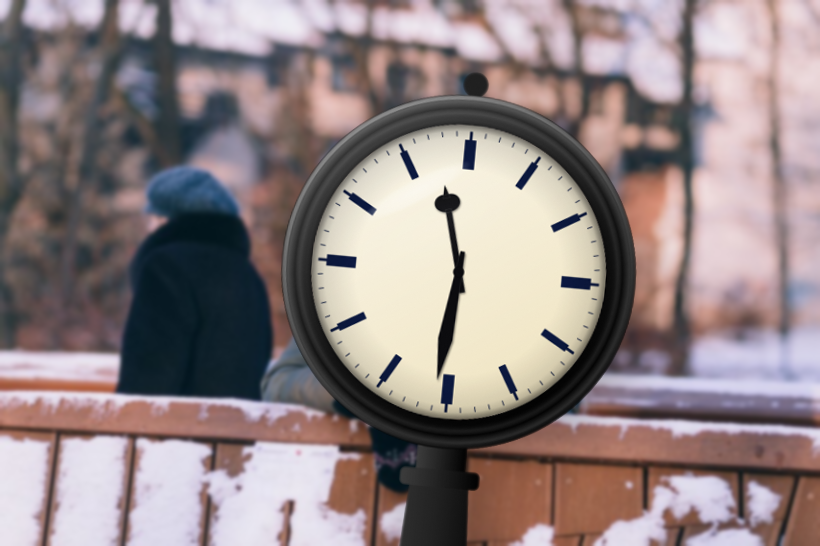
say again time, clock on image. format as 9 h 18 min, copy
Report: 11 h 31 min
